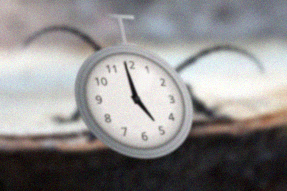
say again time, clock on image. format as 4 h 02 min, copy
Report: 4 h 59 min
